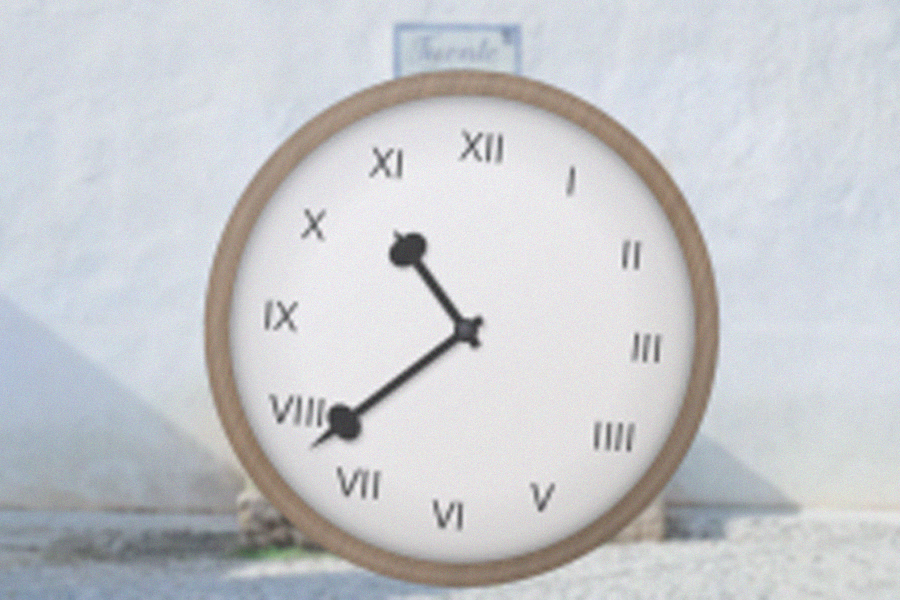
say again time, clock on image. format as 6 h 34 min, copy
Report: 10 h 38 min
